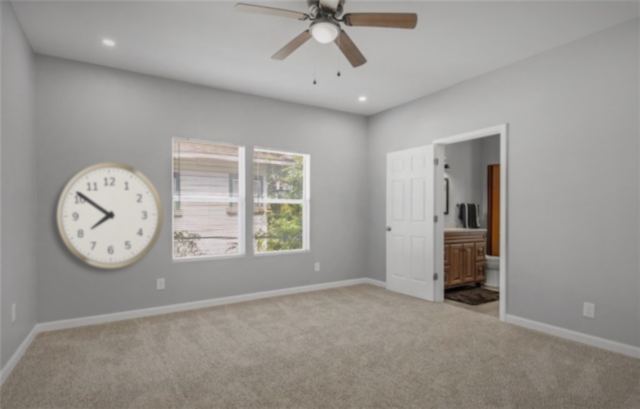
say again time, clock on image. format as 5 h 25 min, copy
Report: 7 h 51 min
